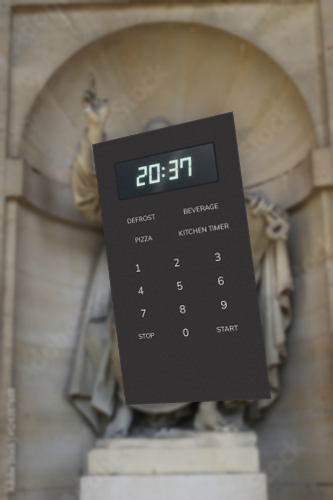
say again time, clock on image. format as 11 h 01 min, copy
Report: 20 h 37 min
